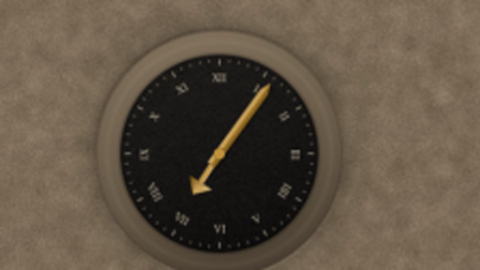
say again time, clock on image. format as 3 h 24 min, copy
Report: 7 h 06 min
